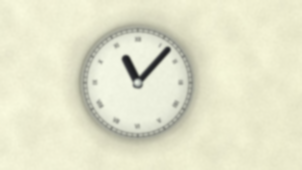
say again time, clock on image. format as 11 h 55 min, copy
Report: 11 h 07 min
